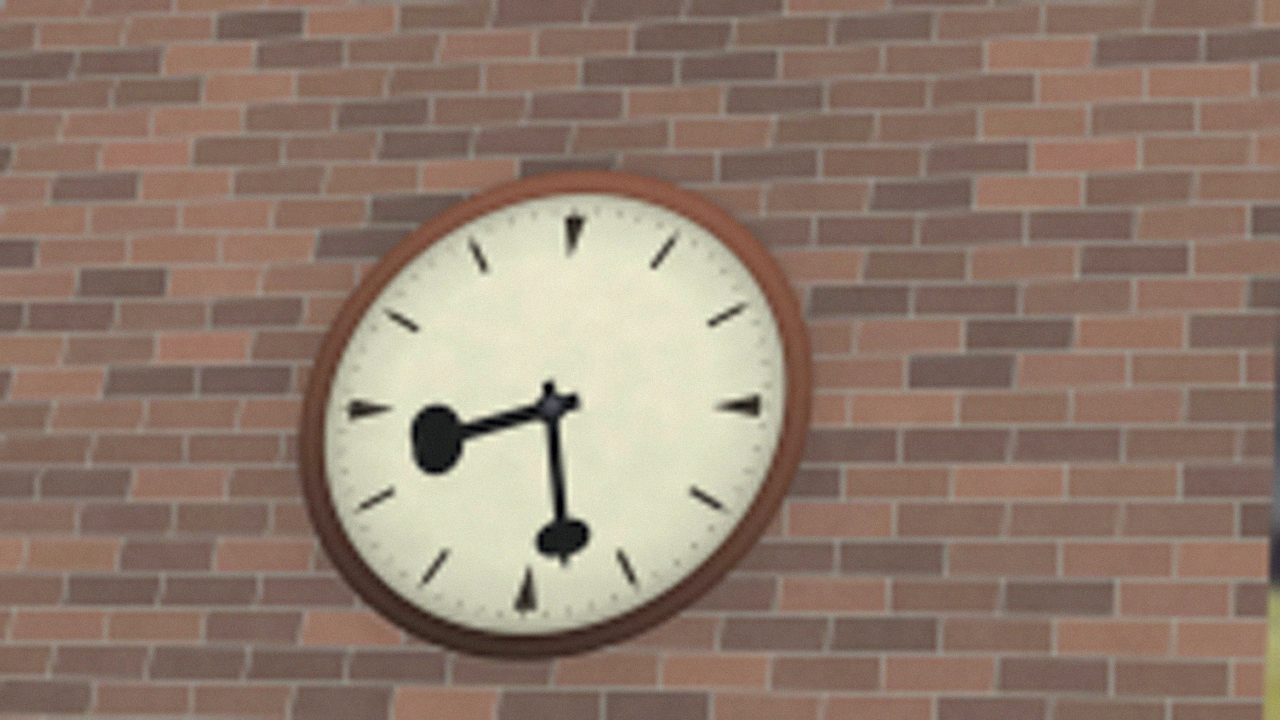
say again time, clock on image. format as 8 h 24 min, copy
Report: 8 h 28 min
